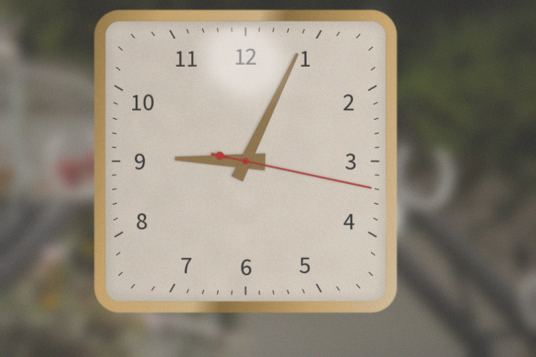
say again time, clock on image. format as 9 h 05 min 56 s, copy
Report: 9 h 04 min 17 s
